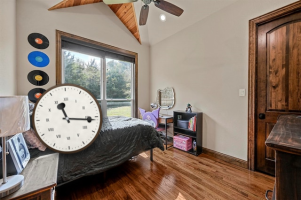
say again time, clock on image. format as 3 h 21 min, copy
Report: 11 h 16 min
